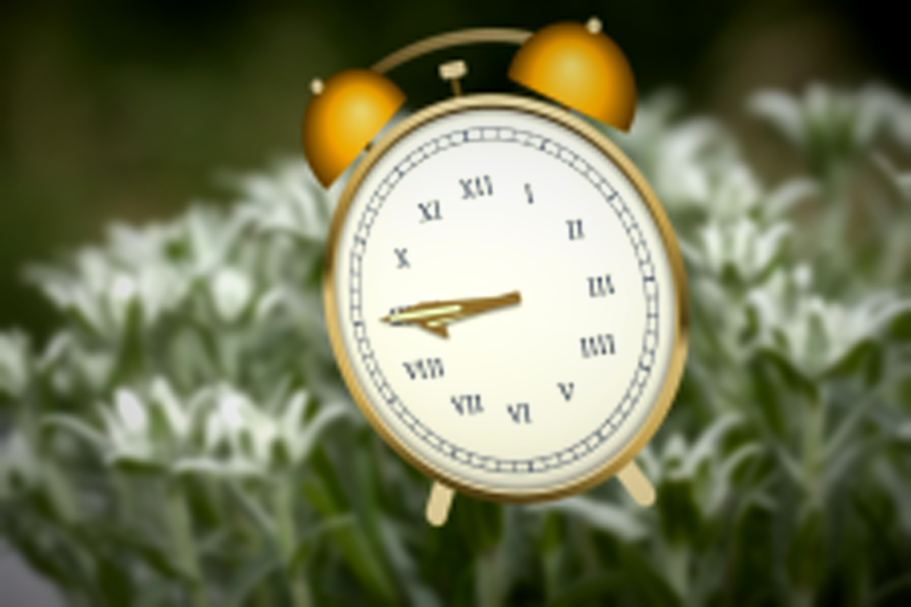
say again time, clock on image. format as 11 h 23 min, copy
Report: 8 h 45 min
